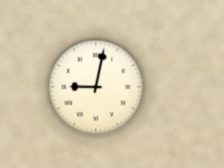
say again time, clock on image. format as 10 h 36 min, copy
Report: 9 h 02 min
